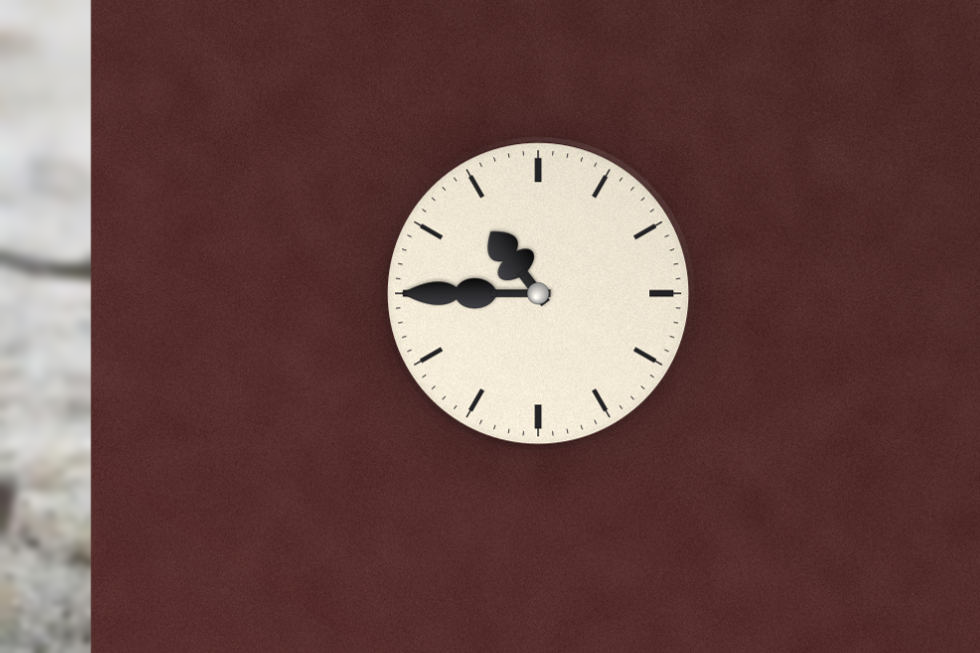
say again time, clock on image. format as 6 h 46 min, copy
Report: 10 h 45 min
